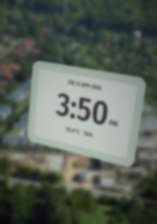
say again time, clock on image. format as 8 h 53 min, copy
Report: 3 h 50 min
